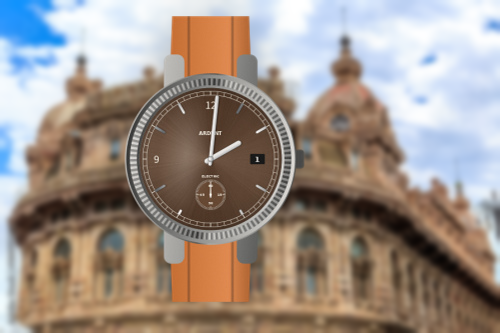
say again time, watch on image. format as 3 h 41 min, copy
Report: 2 h 01 min
